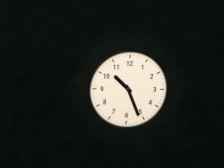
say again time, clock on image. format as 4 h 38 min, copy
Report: 10 h 26 min
